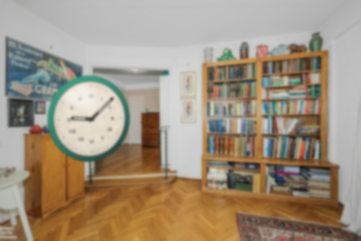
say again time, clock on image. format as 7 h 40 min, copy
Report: 9 h 08 min
